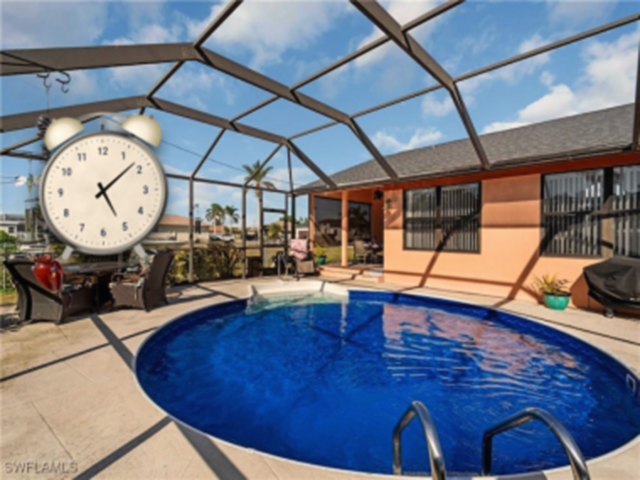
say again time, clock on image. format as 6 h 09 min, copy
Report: 5 h 08 min
